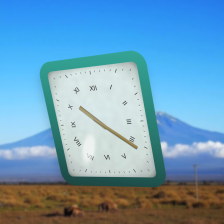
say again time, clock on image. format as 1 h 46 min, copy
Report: 10 h 21 min
